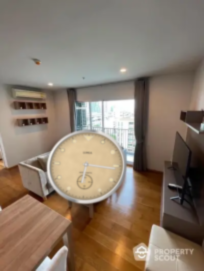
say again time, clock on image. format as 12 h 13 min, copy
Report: 6 h 16 min
